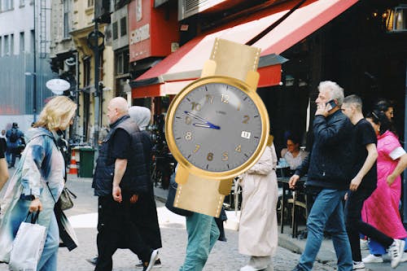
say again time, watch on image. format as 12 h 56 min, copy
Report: 8 h 47 min
